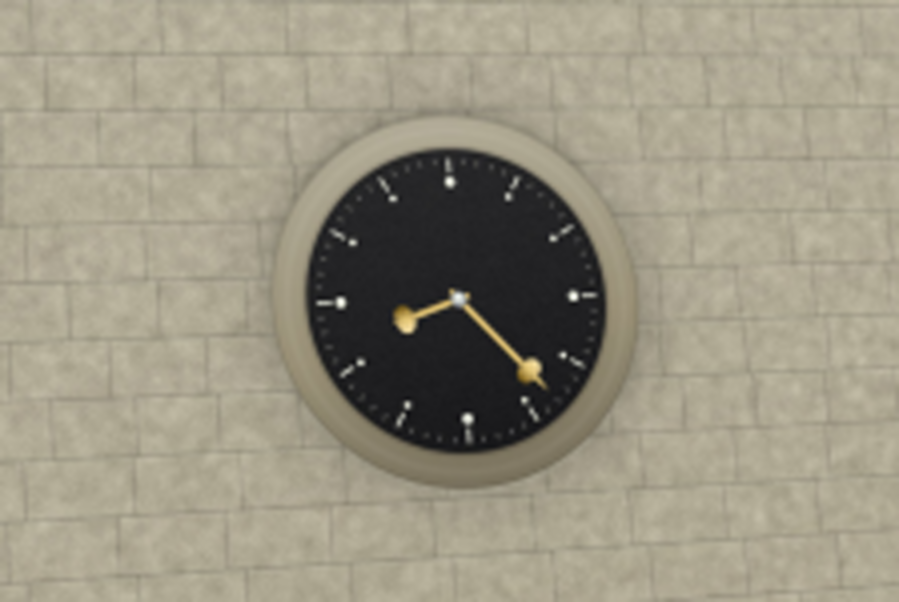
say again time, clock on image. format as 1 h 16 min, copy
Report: 8 h 23 min
